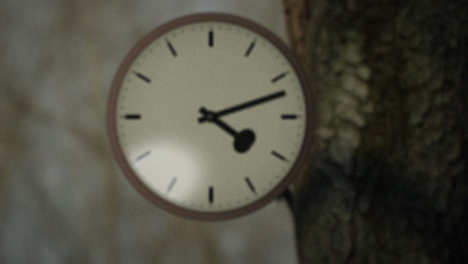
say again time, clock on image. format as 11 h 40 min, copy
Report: 4 h 12 min
